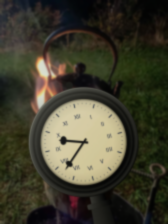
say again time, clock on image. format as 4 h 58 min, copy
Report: 9 h 38 min
